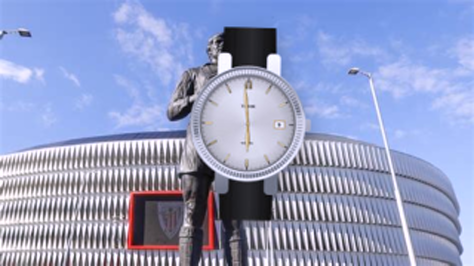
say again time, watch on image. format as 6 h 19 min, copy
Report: 5 h 59 min
